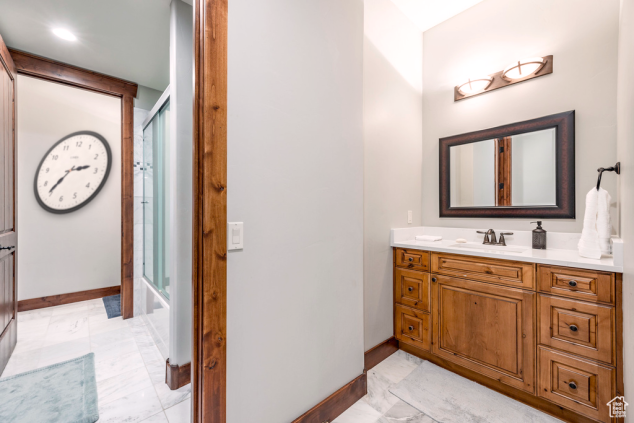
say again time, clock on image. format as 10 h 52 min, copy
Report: 2 h 36 min
